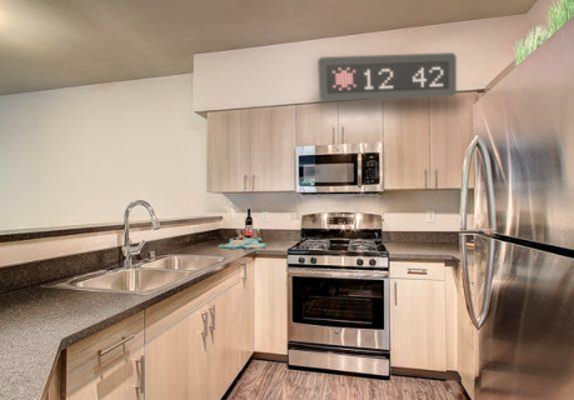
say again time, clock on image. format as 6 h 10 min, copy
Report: 12 h 42 min
